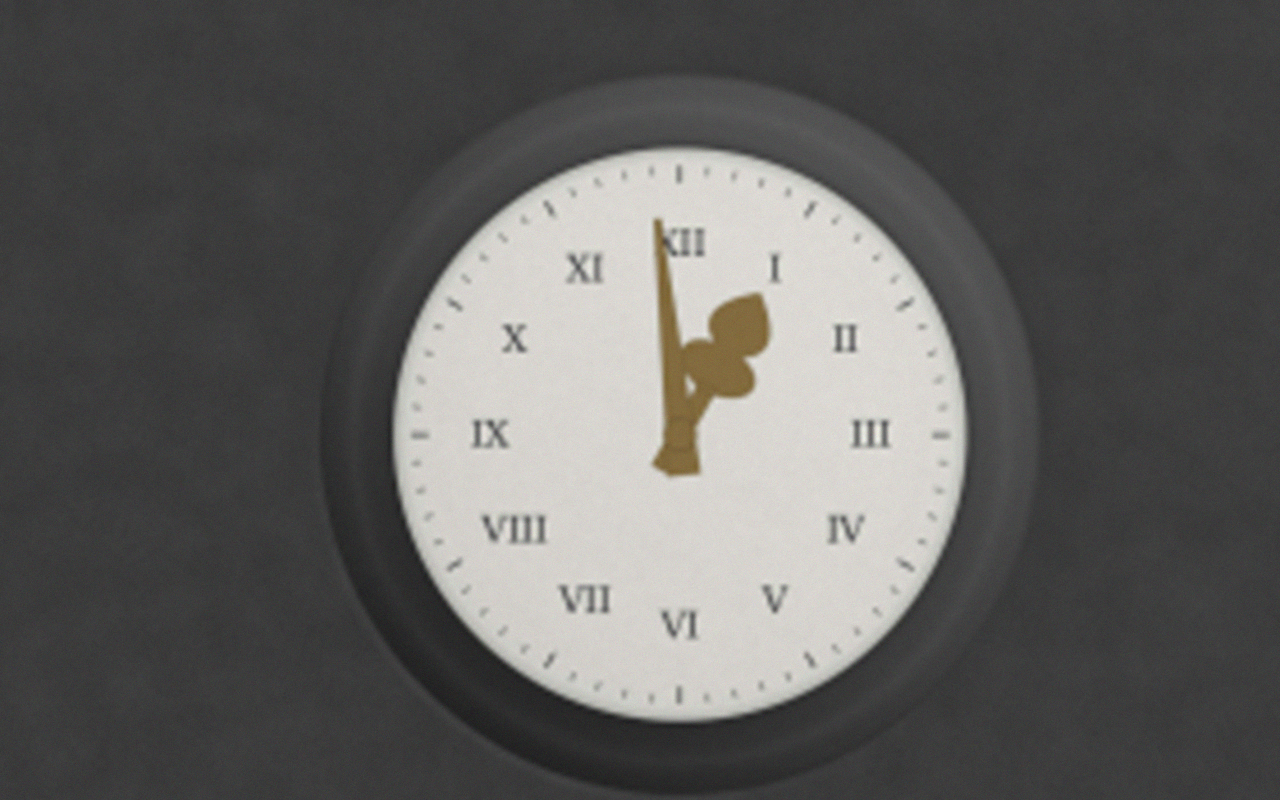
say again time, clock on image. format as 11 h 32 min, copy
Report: 12 h 59 min
